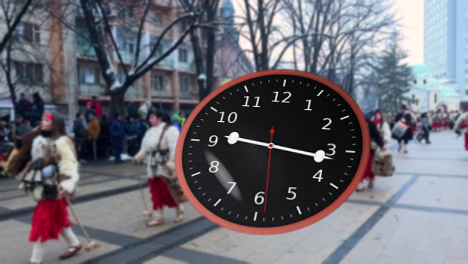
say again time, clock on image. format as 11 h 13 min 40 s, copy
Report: 9 h 16 min 29 s
